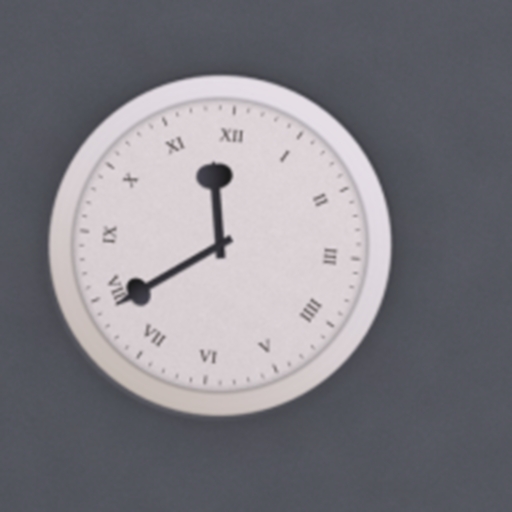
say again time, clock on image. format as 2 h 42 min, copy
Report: 11 h 39 min
